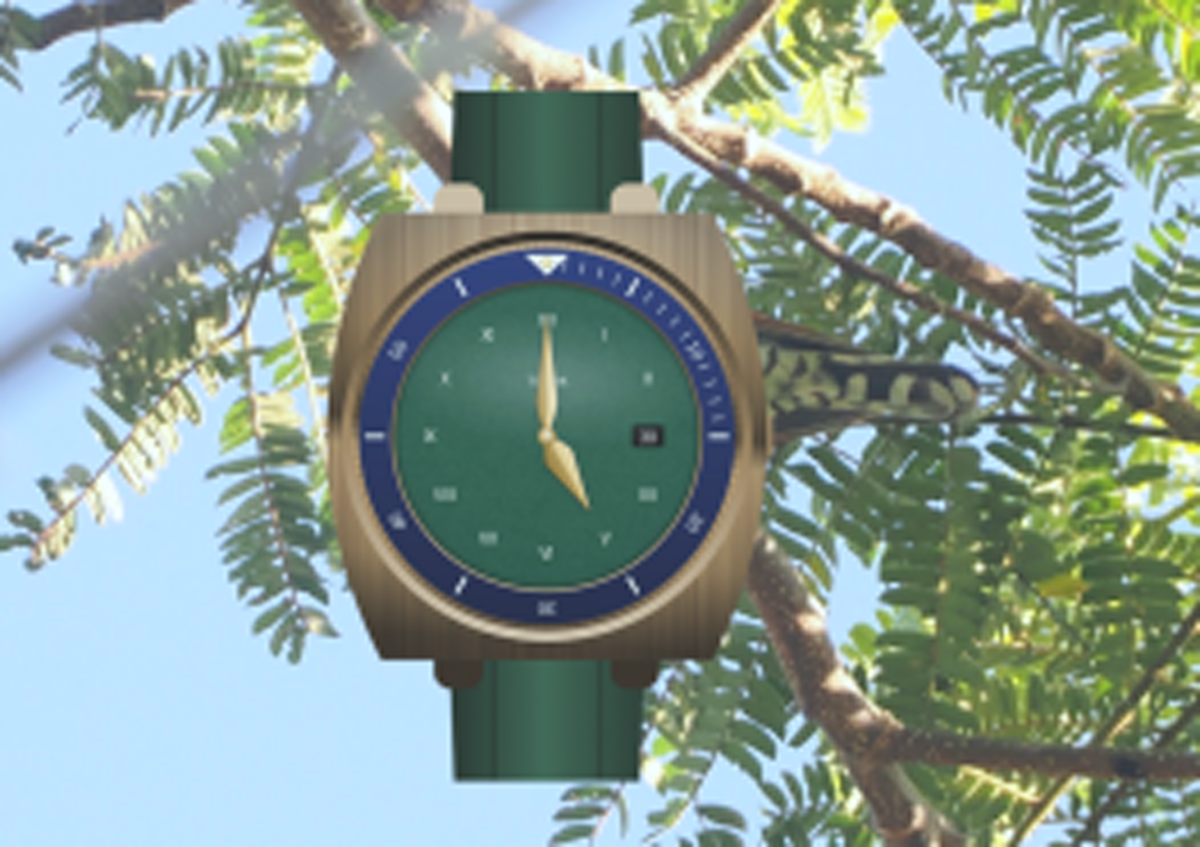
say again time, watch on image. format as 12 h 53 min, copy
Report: 5 h 00 min
